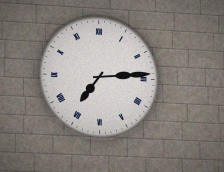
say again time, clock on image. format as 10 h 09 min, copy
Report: 7 h 14 min
